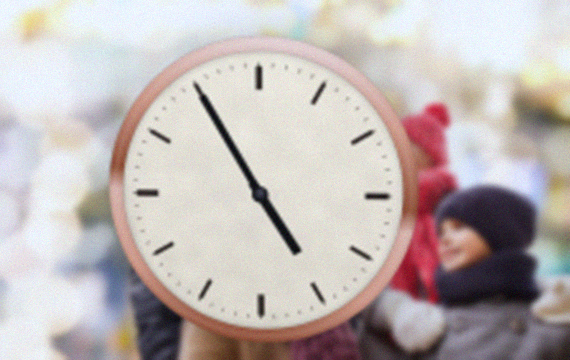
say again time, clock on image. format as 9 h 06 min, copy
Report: 4 h 55 min
